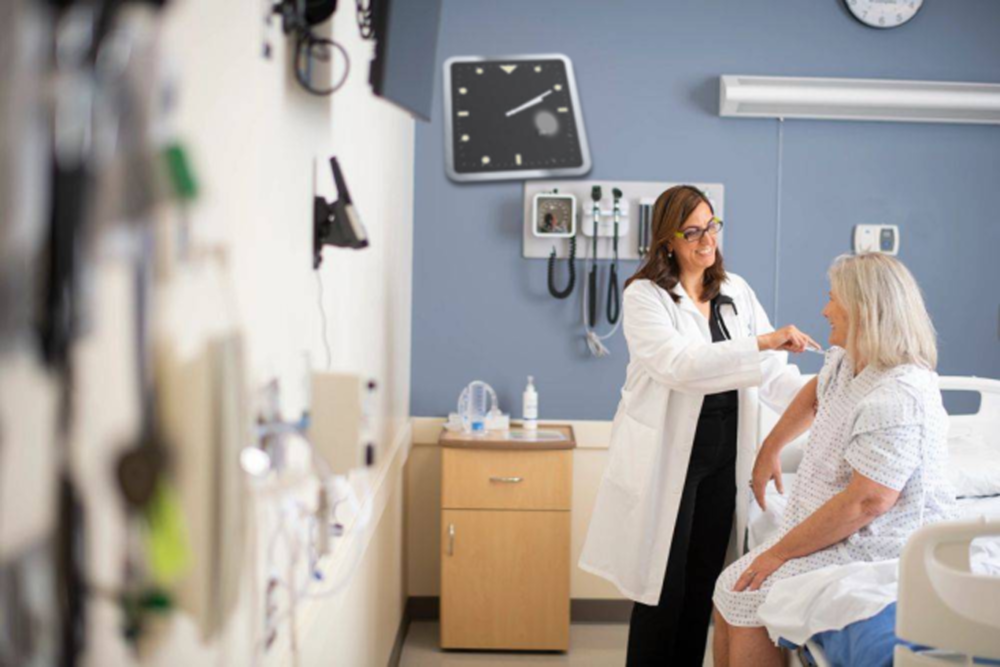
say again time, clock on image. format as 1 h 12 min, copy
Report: 2 h 10 min
